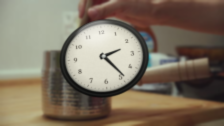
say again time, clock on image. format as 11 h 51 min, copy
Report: 2 h 24 min
